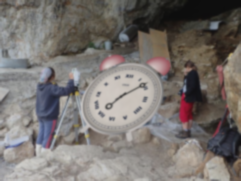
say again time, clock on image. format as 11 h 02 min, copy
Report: 7 h 08 min
